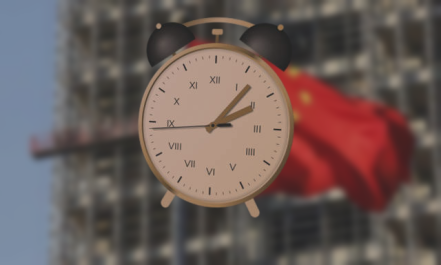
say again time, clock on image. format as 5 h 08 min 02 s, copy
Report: 2 h 06 min 44 s
